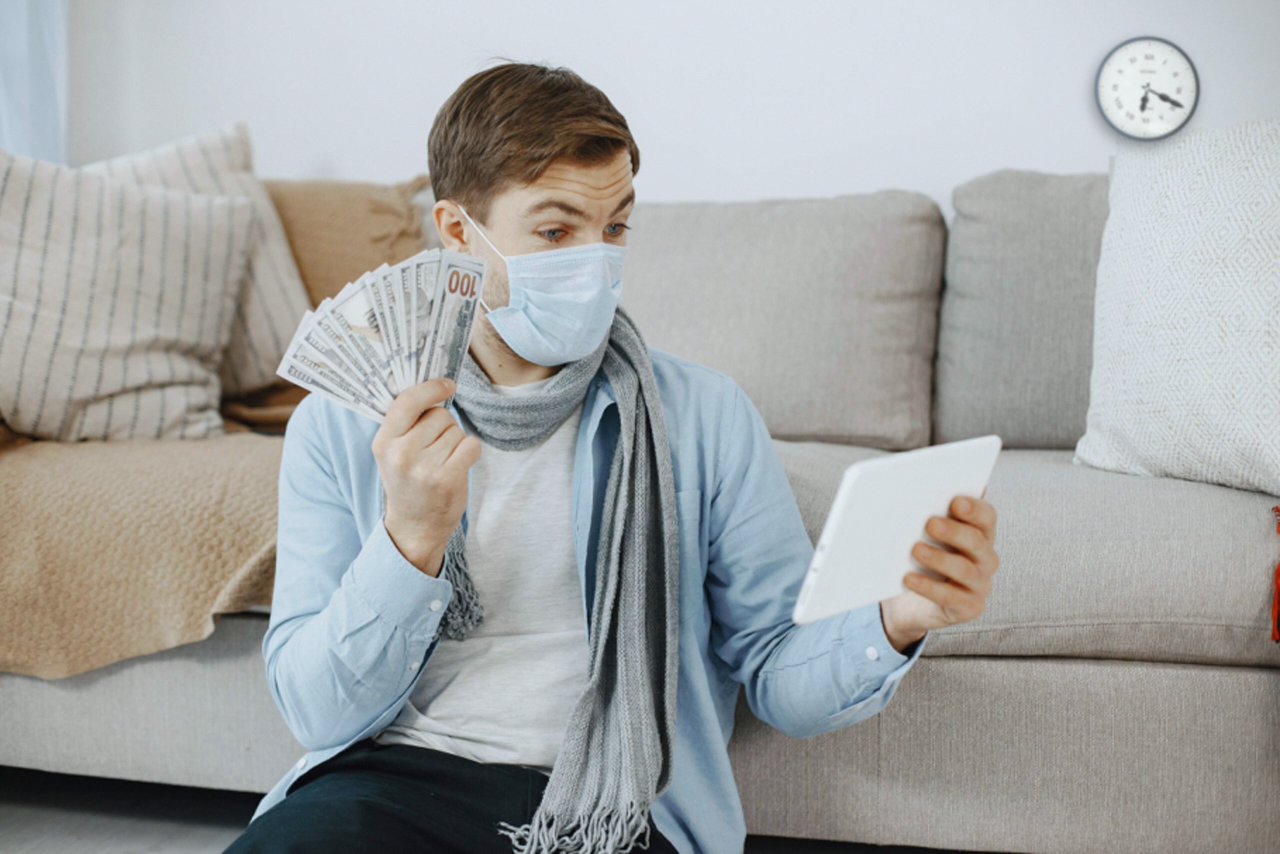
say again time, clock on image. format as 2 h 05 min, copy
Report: 6 h 19 min
